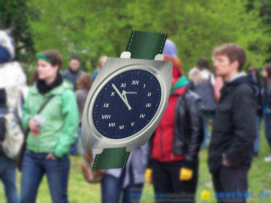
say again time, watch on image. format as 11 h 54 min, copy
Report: 10 h 52 min
